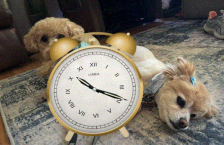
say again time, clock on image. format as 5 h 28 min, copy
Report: 10 h 19 min
